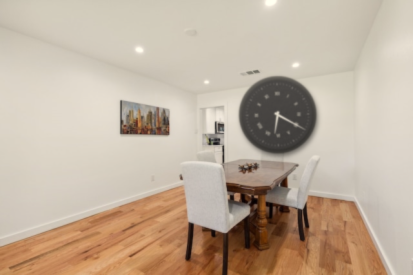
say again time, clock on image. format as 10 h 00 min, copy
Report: 6 h 20 min
